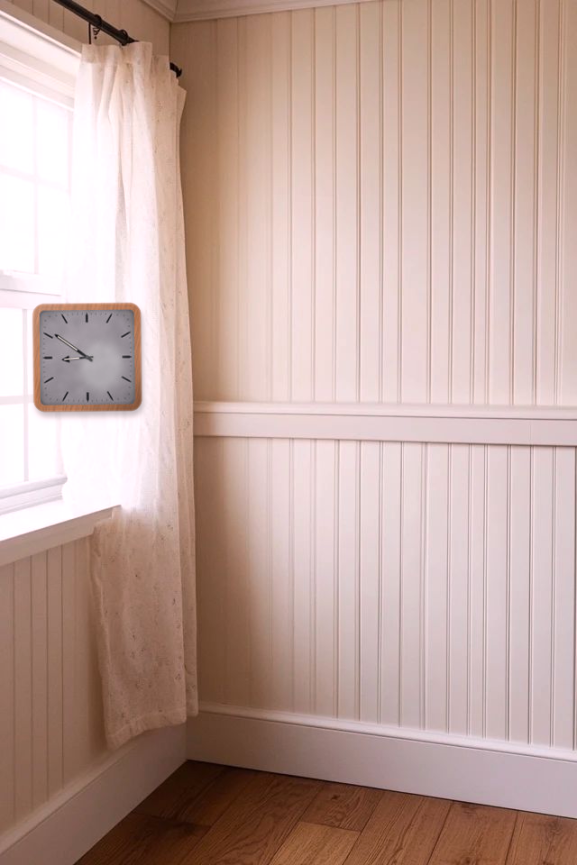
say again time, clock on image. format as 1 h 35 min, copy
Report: 8 h 51 min
